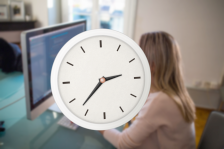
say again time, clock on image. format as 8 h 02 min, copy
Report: 2 h 37 min
